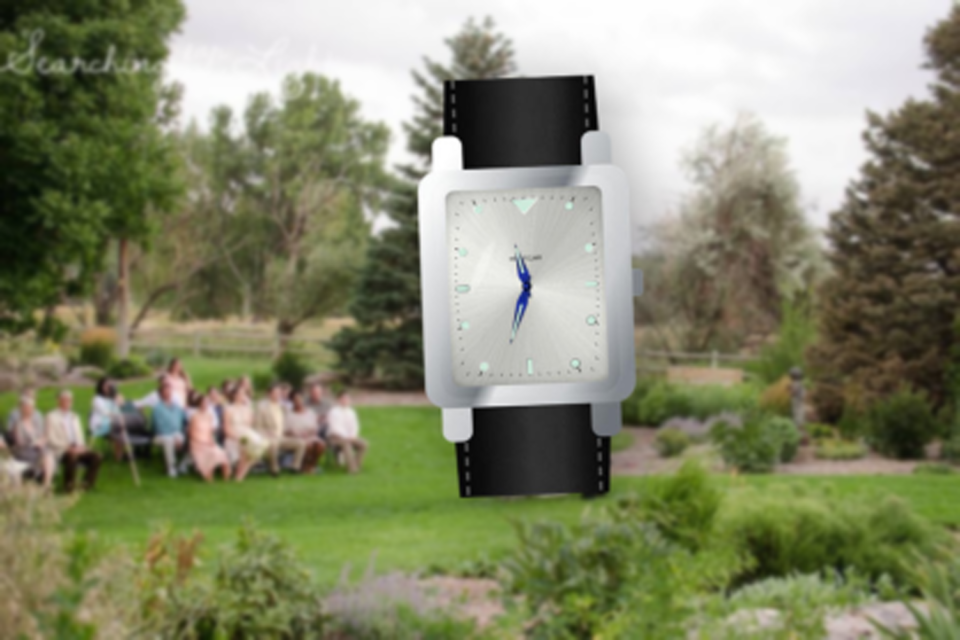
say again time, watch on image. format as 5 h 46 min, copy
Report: 11 h 33 min
